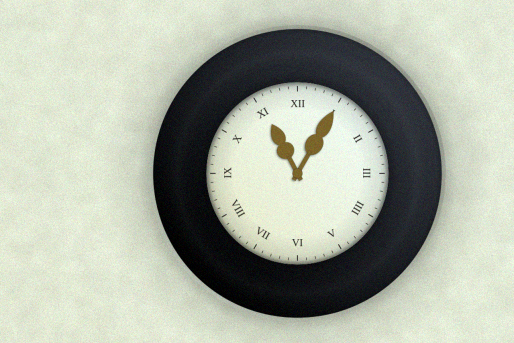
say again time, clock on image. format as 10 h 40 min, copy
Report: 11 h 05 min
